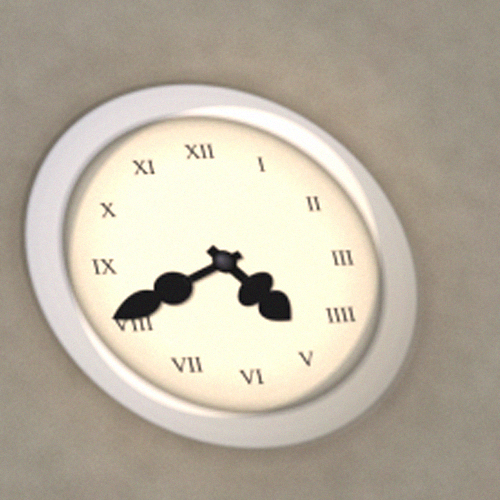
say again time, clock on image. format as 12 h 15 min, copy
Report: 4 h 41 min
